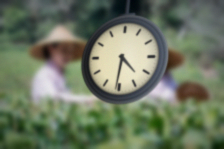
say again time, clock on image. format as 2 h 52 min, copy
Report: 4 h 31 min
